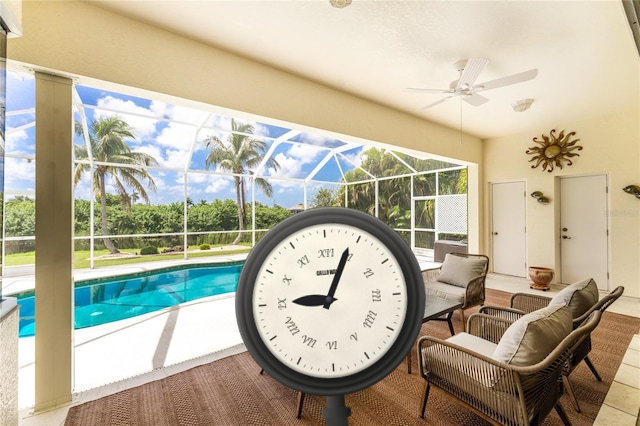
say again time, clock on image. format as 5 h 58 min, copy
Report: 9 h 04 min
